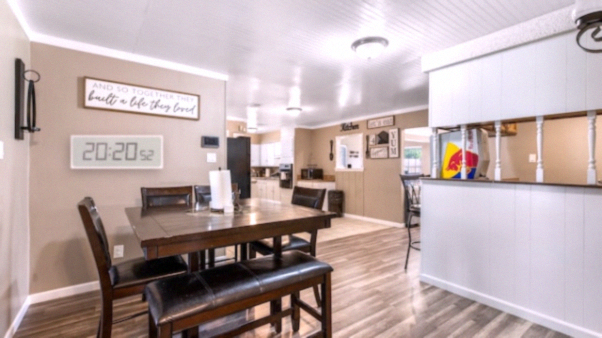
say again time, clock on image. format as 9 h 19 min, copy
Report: 20 h 20 min
